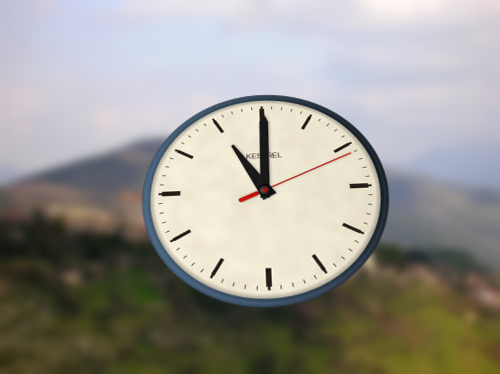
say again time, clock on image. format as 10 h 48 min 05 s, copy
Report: 11 h 00 min 11 s
